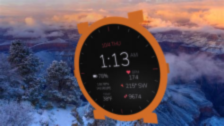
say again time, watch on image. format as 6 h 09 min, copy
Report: 1 h 13 min
